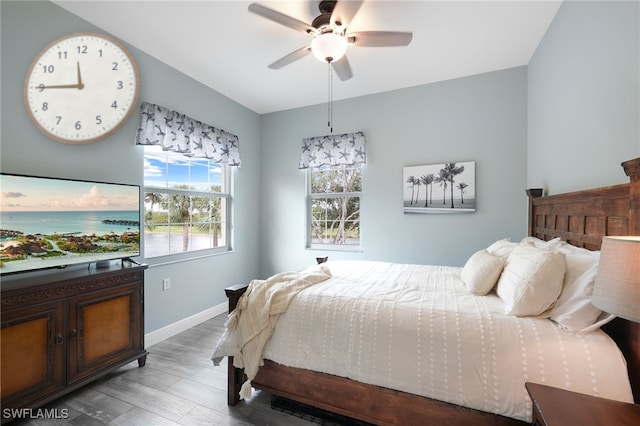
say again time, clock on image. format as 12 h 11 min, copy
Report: 11 h 45 min
